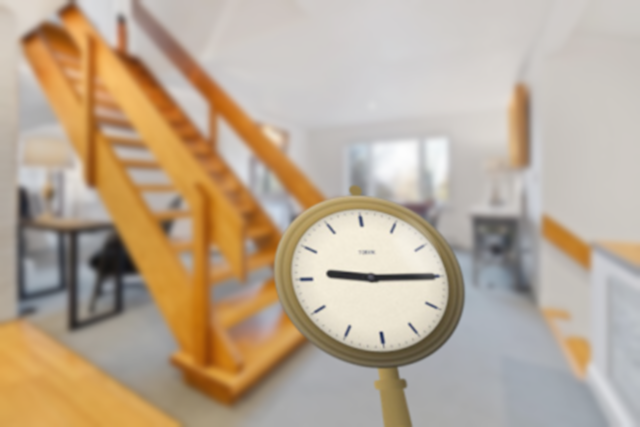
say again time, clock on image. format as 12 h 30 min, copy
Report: 9 h 15 min
